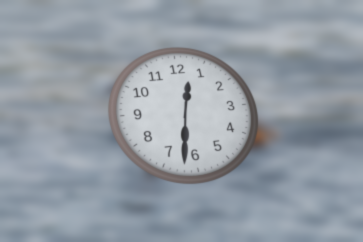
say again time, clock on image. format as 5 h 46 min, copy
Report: 12 h 32 min
